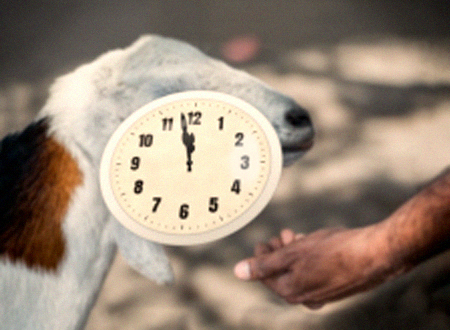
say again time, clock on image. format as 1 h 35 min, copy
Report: 11 h 58 min
